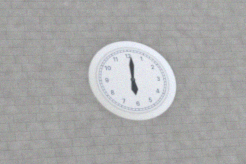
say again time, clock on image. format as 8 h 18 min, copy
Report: 6 h 01 min
